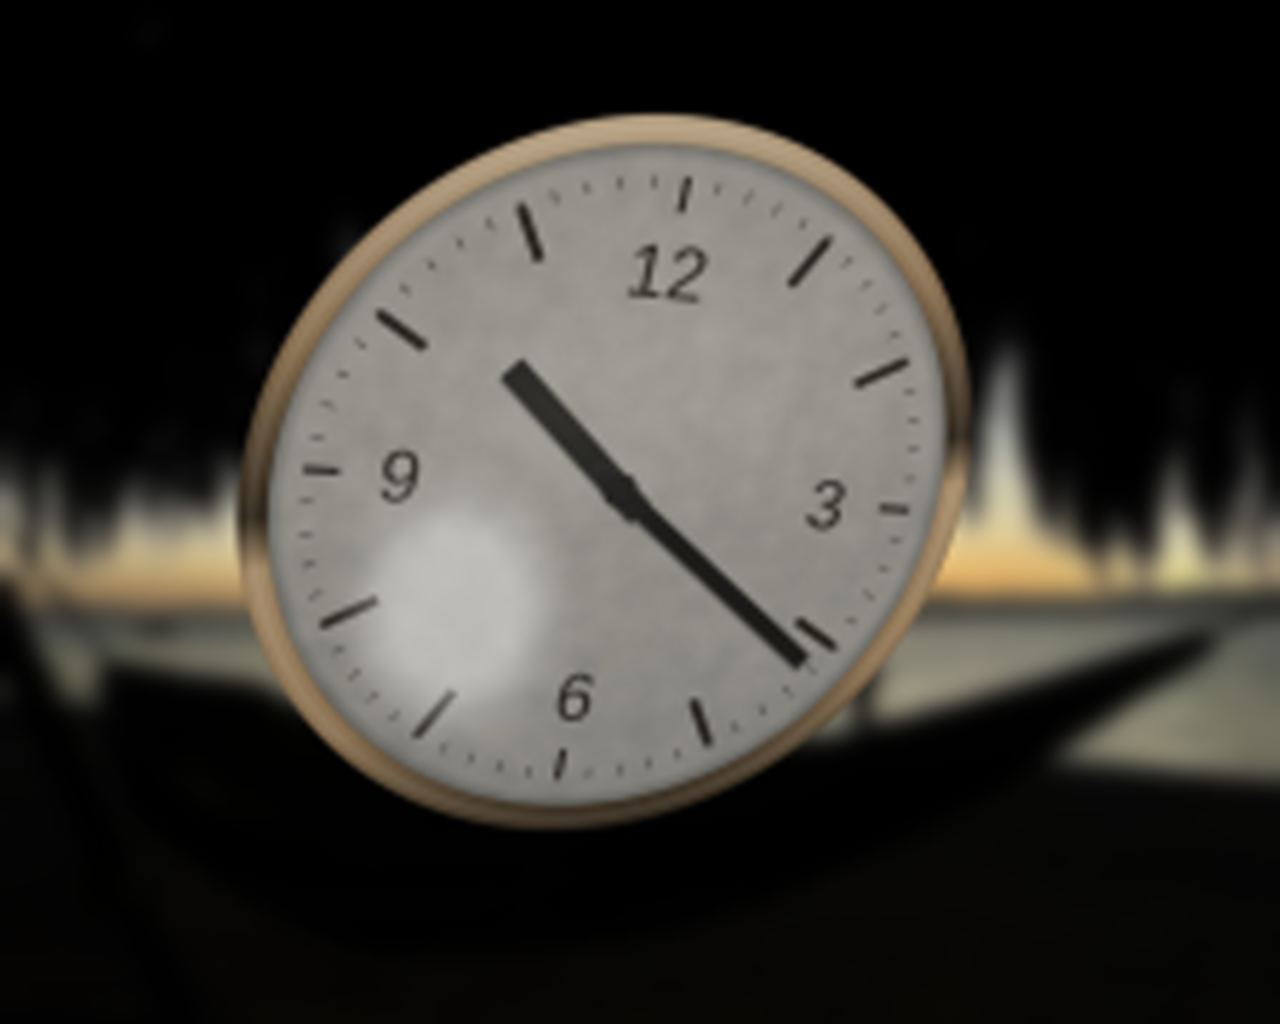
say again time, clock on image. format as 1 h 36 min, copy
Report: 10 h 21 min
